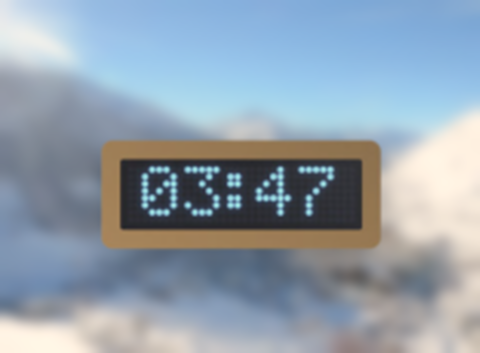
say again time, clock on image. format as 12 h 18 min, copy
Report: 3 h 47 min
